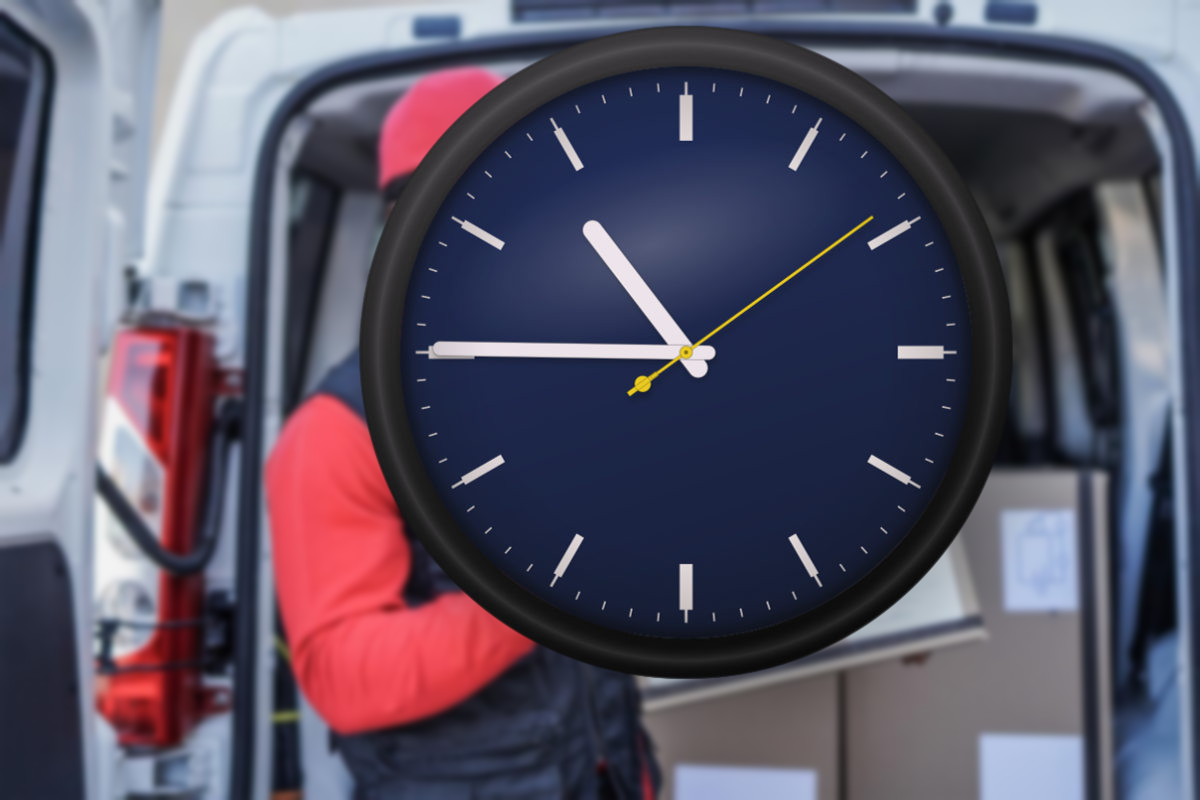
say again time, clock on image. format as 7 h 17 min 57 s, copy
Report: 10 h 45 min 09 s
